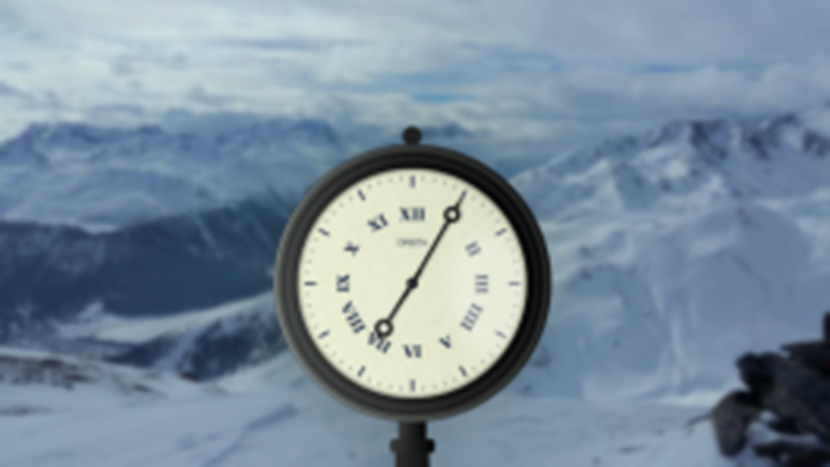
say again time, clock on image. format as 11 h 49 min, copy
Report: 7 h 05 min
